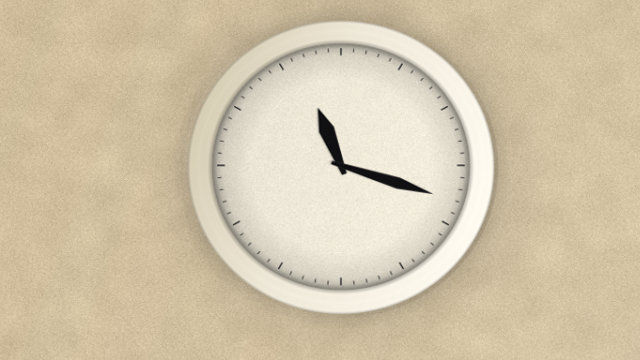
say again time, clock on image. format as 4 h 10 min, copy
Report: 11 h 18 min
